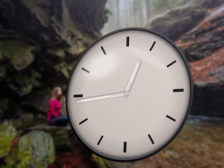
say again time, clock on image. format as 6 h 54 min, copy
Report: 12 h 44 min
